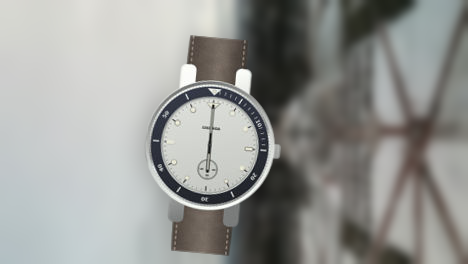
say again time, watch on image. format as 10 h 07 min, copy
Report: 6 h 00 min
